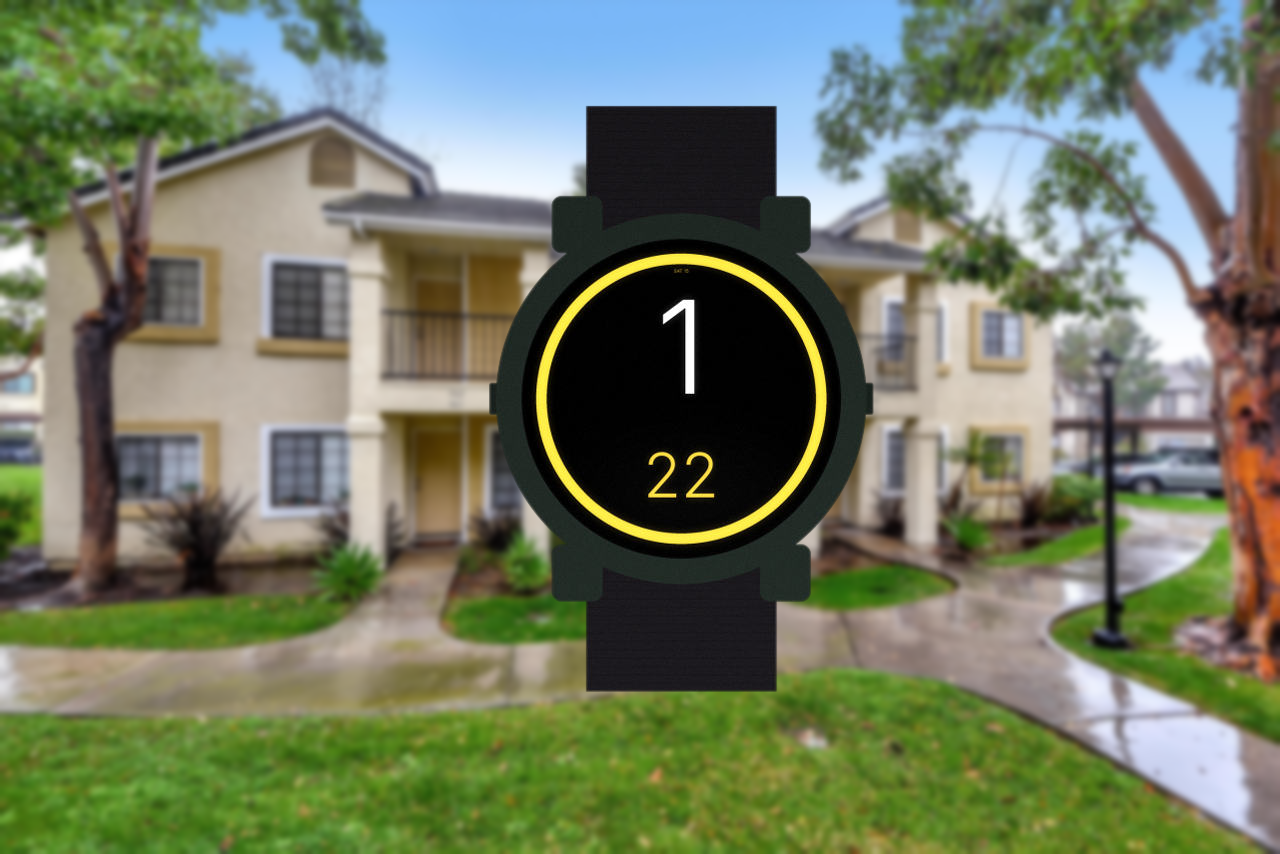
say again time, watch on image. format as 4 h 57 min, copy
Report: 1 h 22 min
